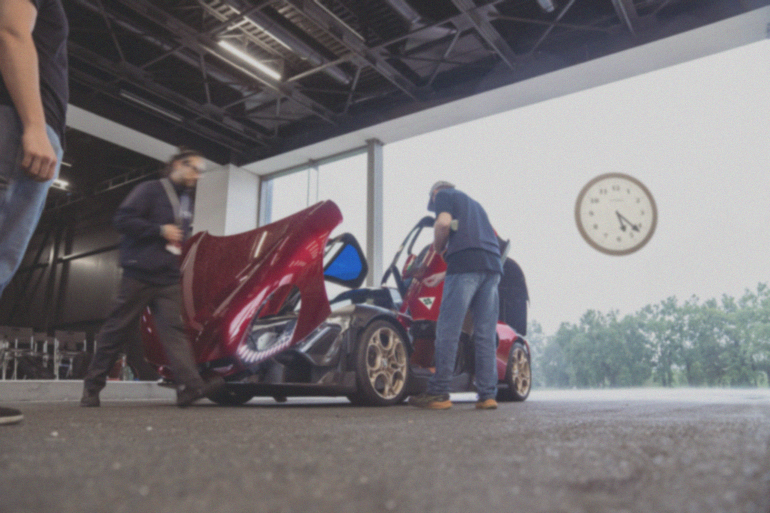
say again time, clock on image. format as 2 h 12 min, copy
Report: 5 h 22 min
